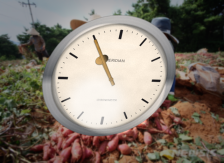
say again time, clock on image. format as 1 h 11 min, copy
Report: 10 h 55 min
